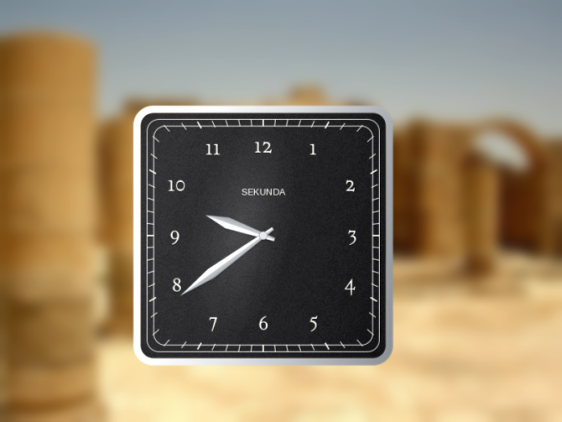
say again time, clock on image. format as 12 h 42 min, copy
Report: 9 h 39 min
